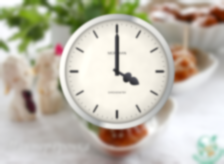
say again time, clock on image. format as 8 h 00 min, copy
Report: 4 h 00 min
